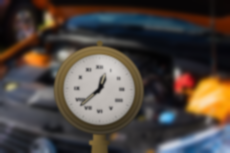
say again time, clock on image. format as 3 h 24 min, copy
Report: 12 h 38 min
